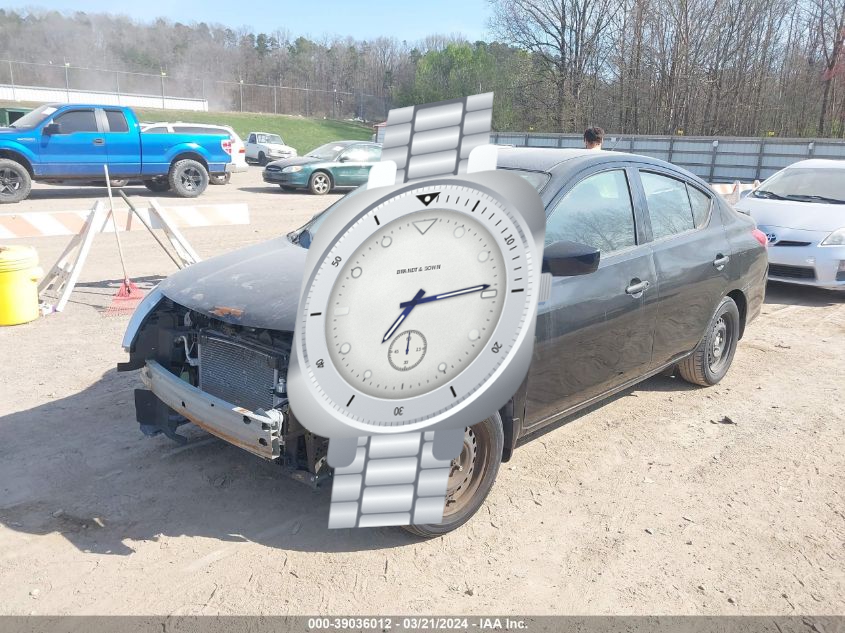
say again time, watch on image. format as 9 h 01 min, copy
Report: 7 h 14 min
